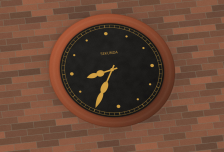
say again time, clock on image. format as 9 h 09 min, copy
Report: 8 h 35 min
